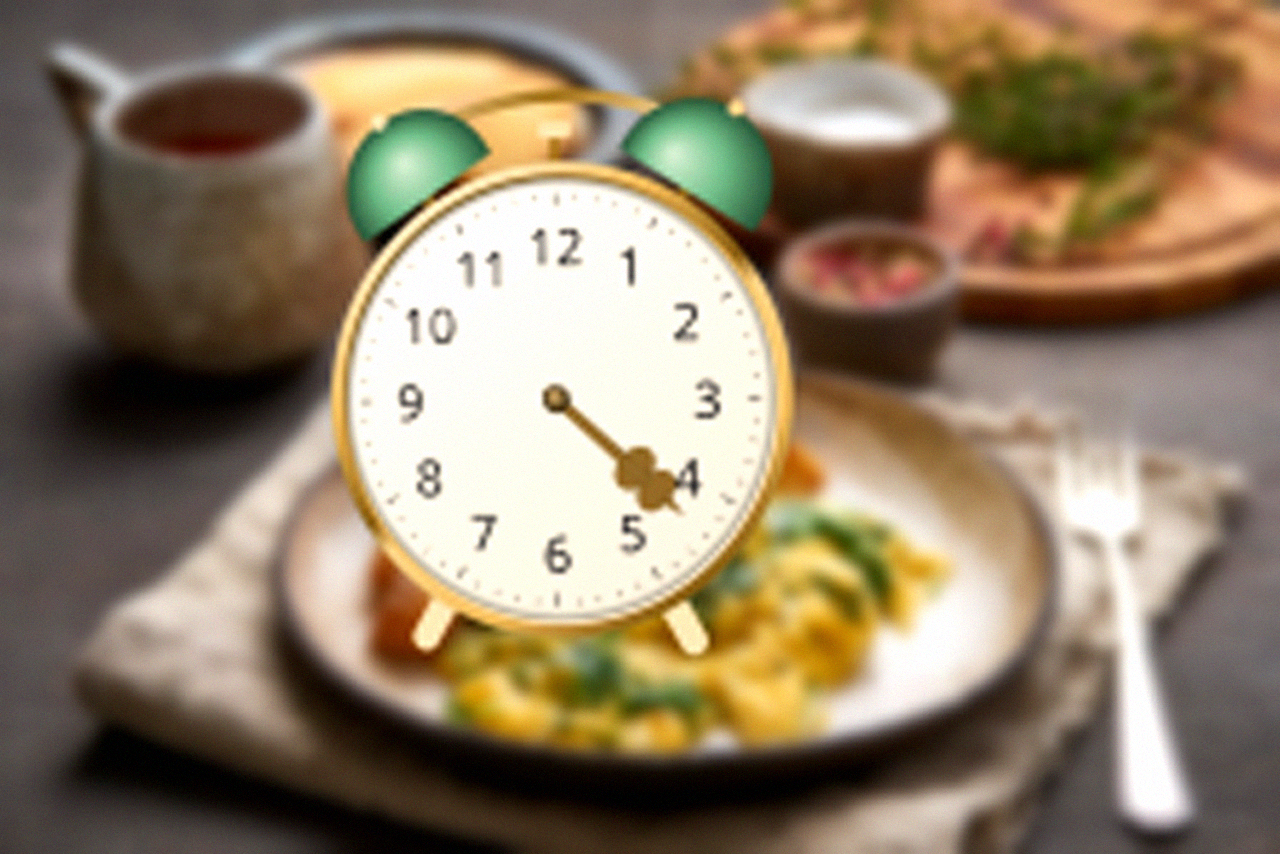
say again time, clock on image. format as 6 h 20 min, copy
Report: 4 h 22 min
